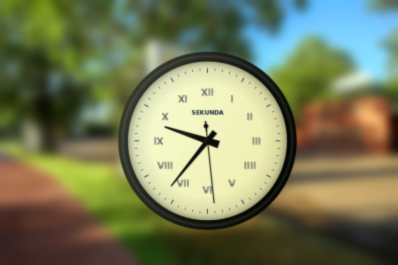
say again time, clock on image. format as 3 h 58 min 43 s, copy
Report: 9 h 36 min 29 s
